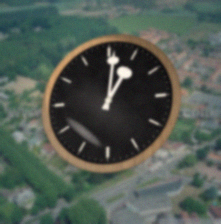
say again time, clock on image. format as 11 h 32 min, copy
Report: 1 h 01 min
